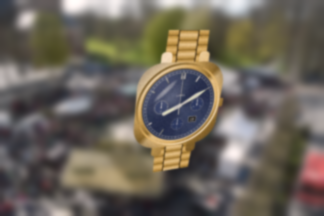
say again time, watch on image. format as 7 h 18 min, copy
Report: 8 h 10 min
